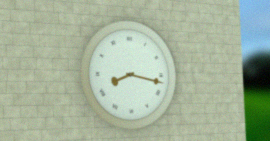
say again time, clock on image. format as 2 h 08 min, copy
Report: 8 h 17 min
